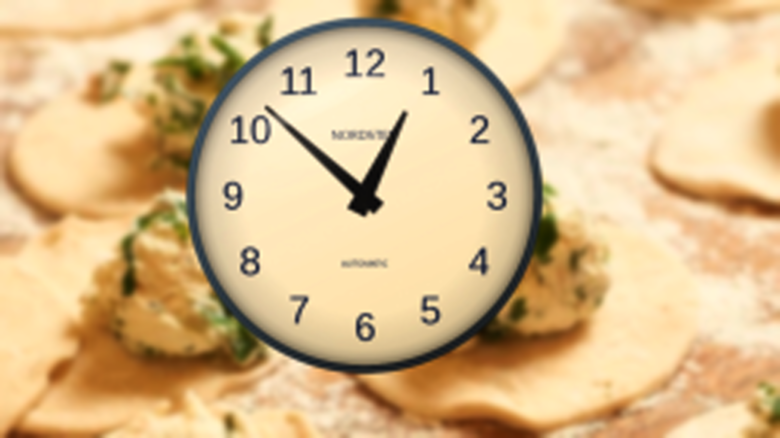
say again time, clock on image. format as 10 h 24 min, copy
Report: 12 h 52 min
